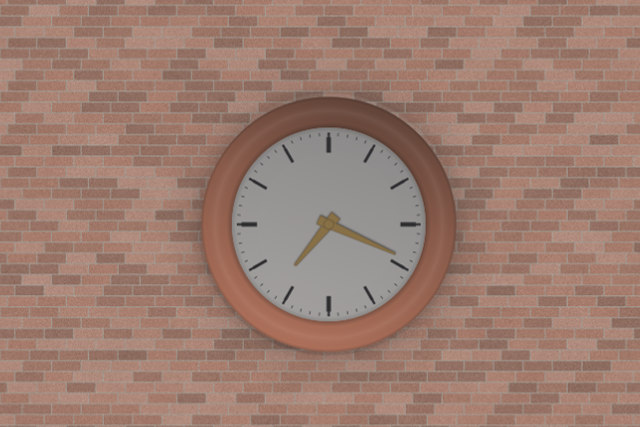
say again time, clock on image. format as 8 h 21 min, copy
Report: 7 h 19 min
